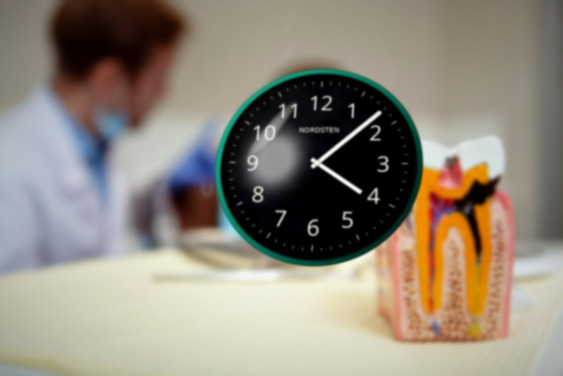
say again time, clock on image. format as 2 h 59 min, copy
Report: 4 h 08 min
